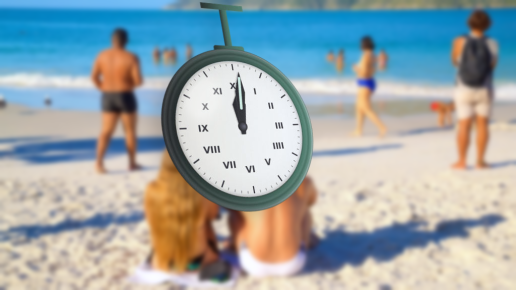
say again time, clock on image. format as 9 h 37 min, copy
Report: 12 h 01 min
